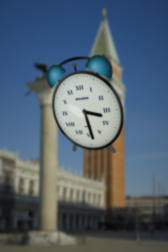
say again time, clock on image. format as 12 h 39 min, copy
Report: 3 h 29 min
